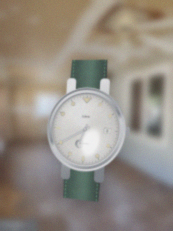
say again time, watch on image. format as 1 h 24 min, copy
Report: 6 h 40 min
